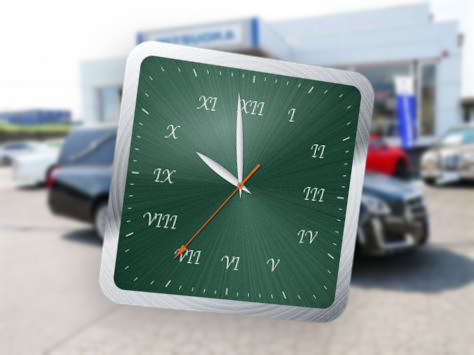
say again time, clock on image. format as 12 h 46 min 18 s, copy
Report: 9 h 58 min 36 s
